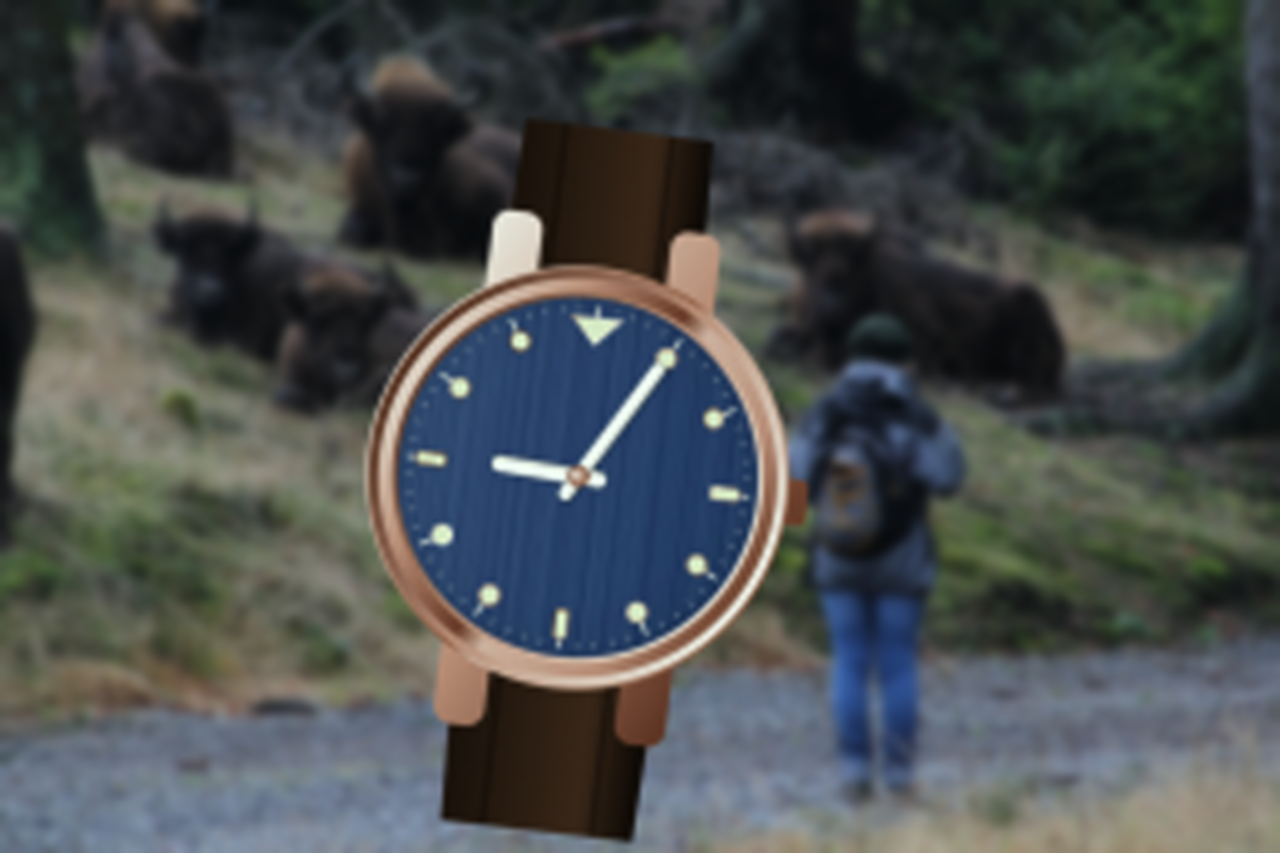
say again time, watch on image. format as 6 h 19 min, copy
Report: 9 h 05 min
